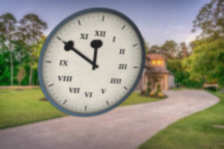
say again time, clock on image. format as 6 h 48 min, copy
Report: 11 h 50 min
